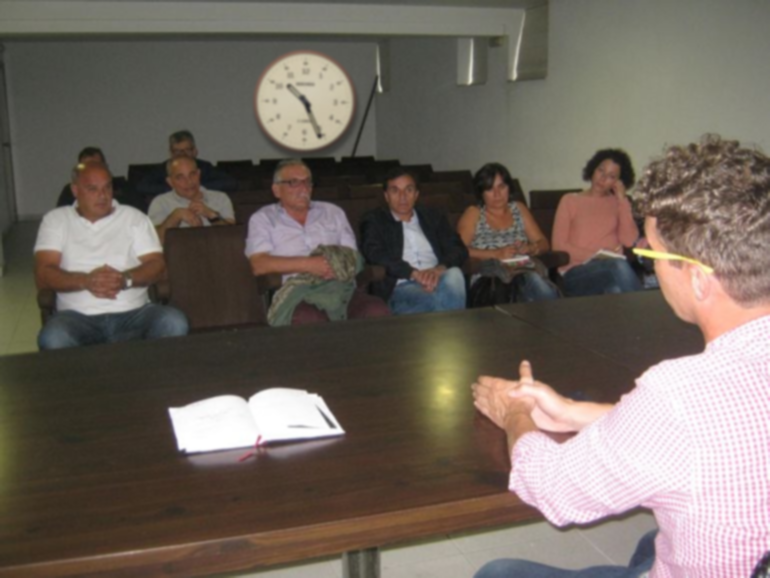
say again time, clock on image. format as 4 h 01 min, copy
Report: 10 h 26 min
